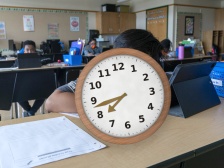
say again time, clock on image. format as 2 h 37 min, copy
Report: 7 h 43 min
